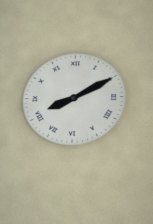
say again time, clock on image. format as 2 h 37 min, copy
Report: 8 h 10 min
